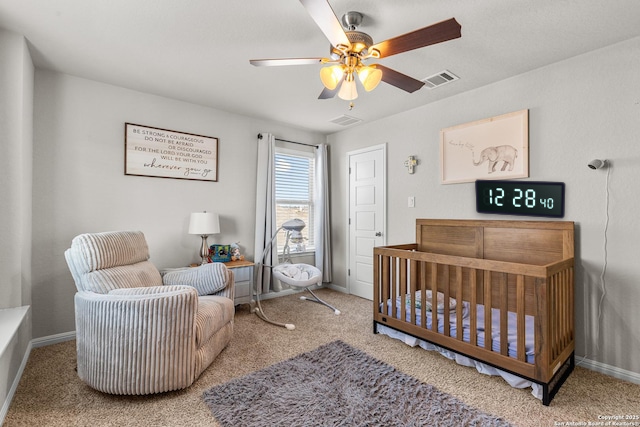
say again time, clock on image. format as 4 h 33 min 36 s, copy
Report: 12 h 28 min 40 s
